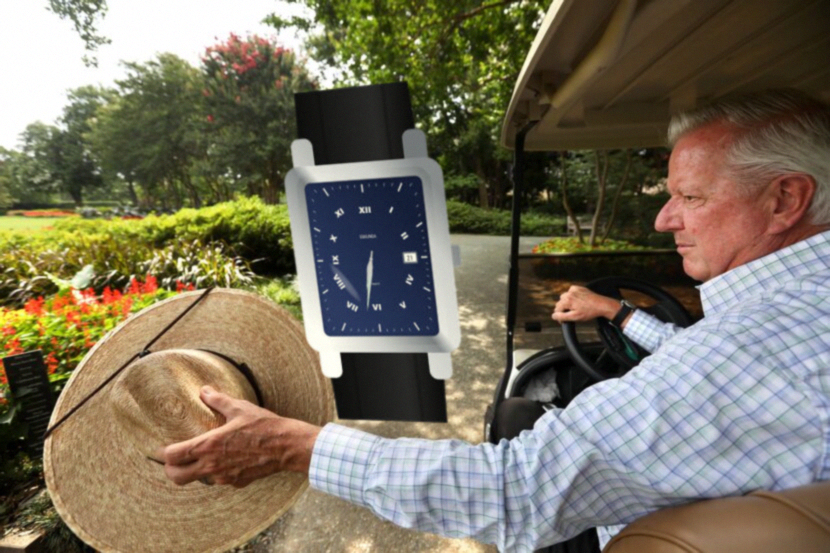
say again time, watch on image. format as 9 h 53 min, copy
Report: 6 h 32 min
